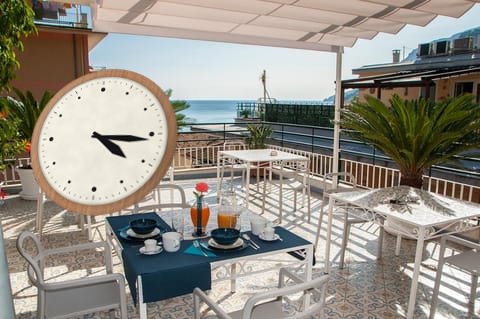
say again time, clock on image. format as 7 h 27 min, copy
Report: 4 h 16 min
